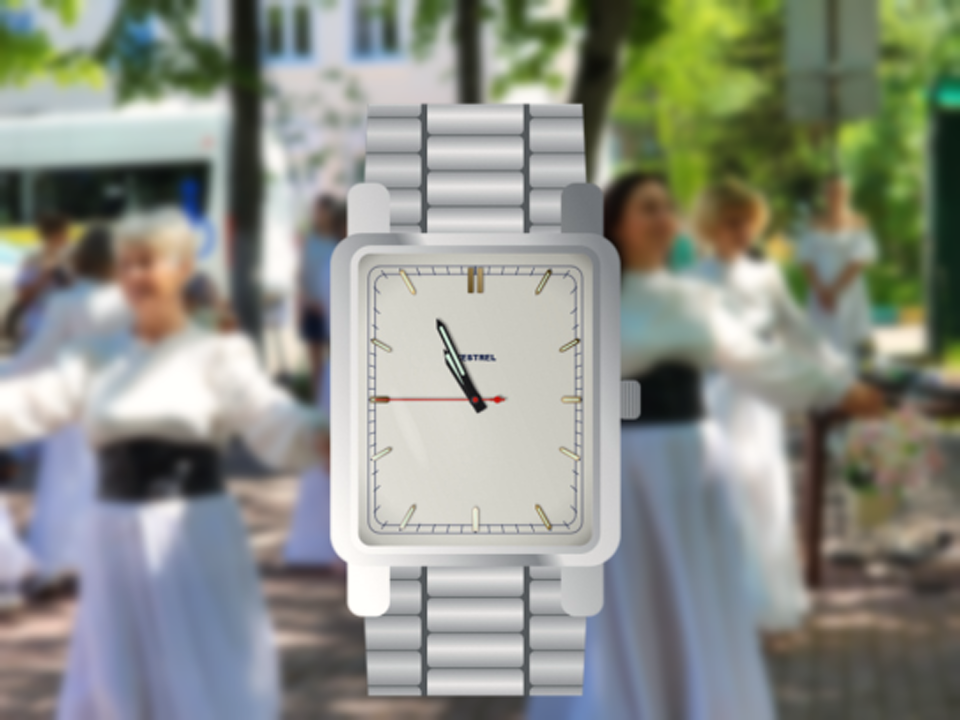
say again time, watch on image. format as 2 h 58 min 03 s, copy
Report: 10 h 55 min 45 s
